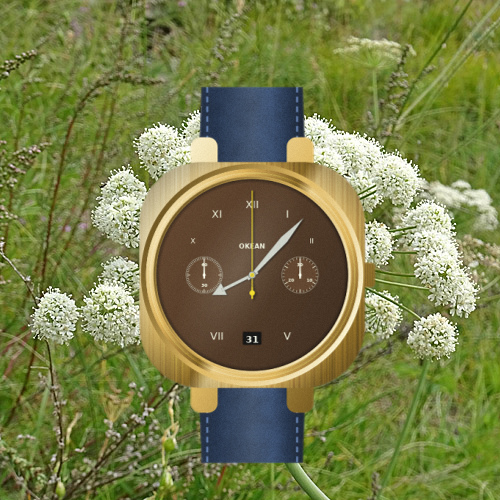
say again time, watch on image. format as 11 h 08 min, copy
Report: 8 h 07 min
